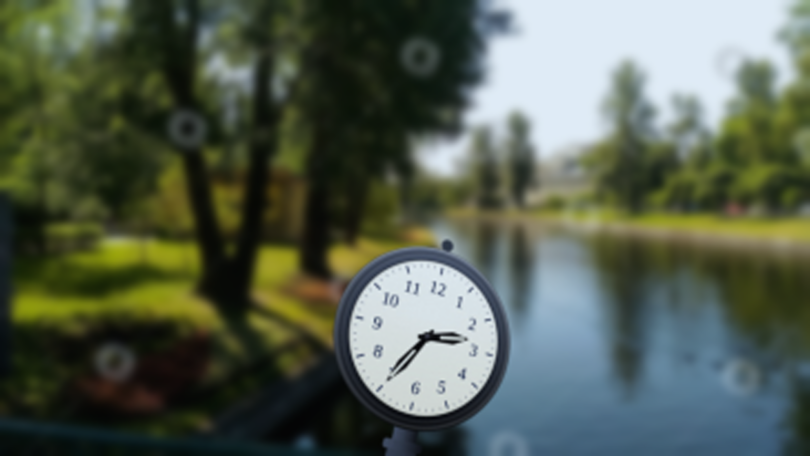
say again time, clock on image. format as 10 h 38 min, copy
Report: 2 h 35 min
